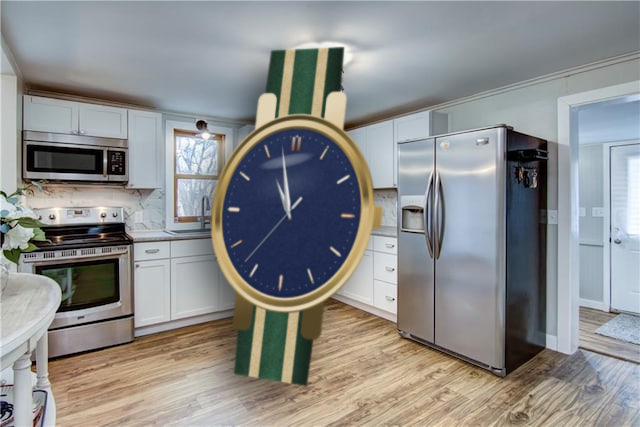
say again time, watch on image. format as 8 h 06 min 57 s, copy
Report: 10 h 57 min 37 s
